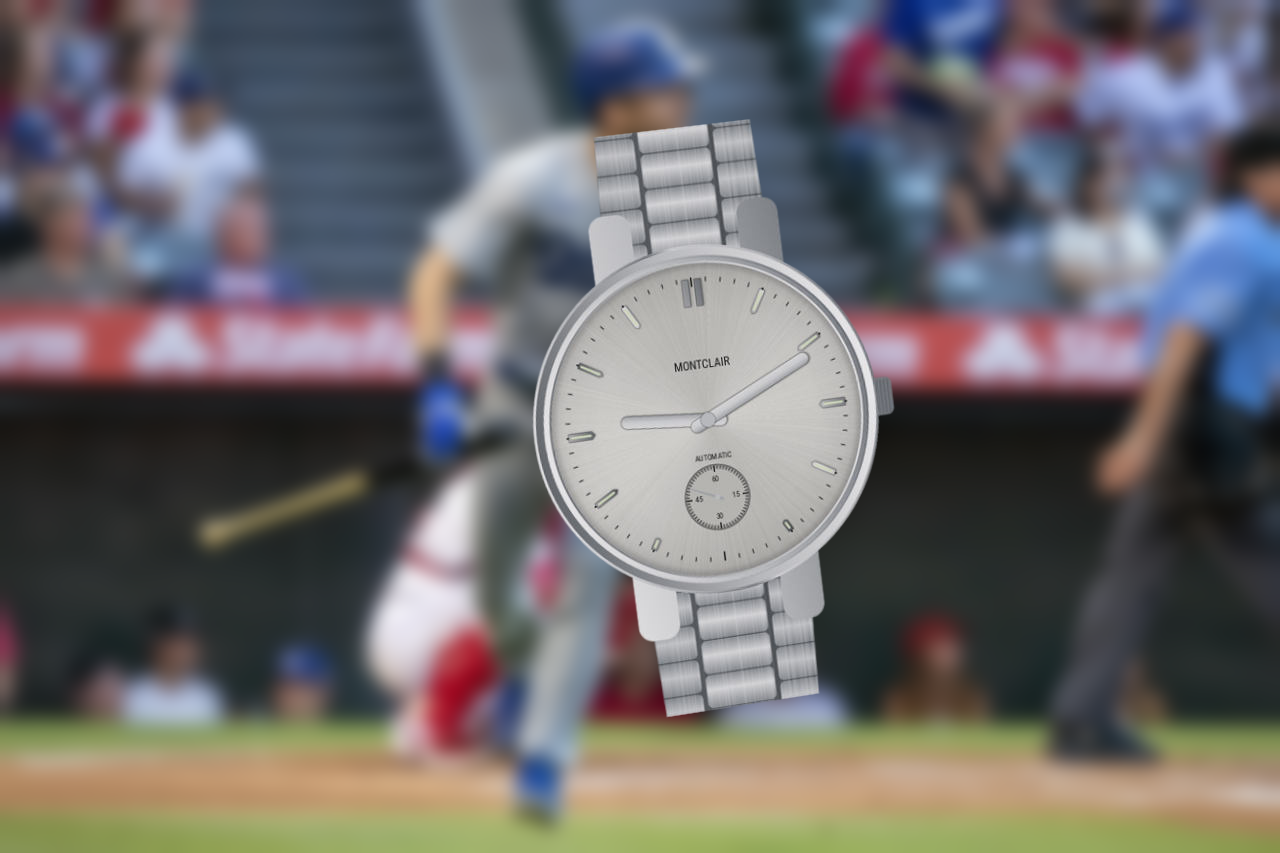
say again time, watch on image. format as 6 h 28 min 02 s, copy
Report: 9 h 10 min 49 s
